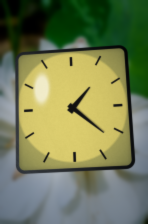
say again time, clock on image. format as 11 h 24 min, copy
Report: 1 h 22 min
